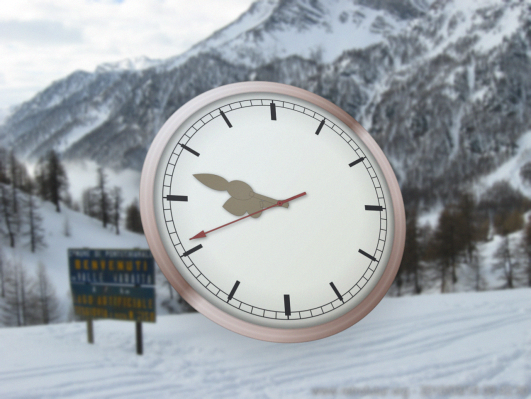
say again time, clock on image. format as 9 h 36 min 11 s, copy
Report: 8 h 47 min 41 s
